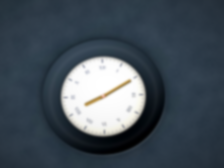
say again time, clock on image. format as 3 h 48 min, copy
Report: 8 h 10 min
